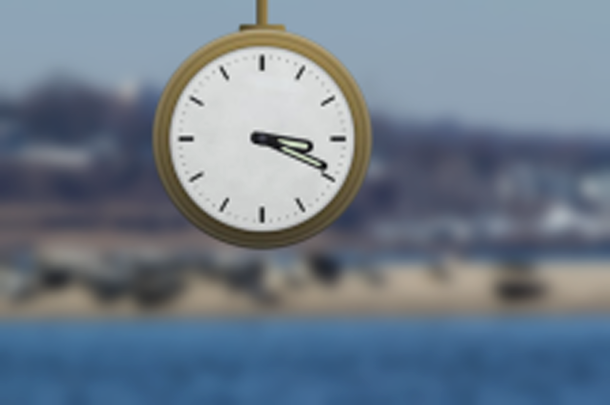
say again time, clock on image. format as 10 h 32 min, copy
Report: 3 h 19 min
